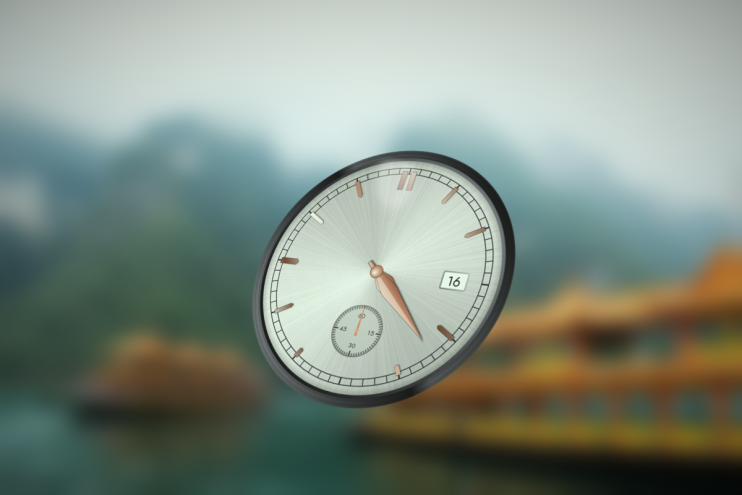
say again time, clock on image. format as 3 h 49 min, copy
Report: 4 h 22 min
